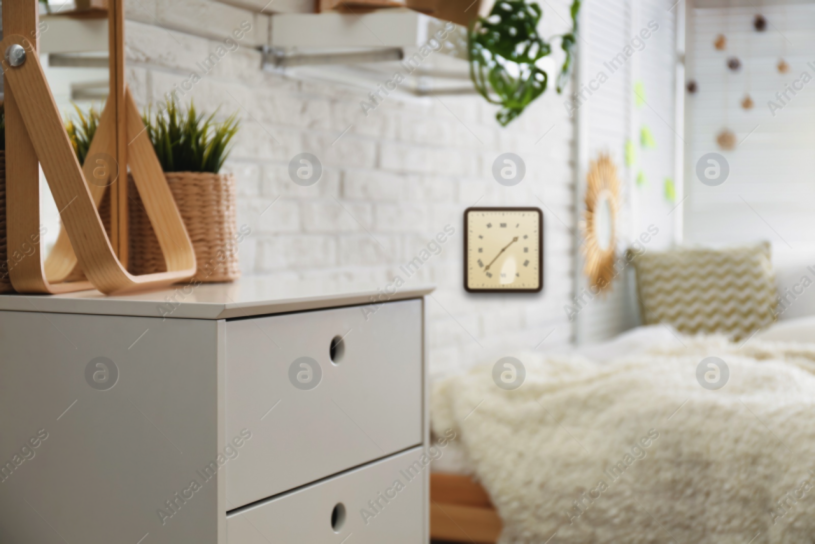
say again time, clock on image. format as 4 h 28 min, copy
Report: 1 h 37 min
